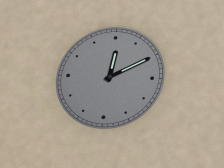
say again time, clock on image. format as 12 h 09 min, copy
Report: 12 h 10 min
